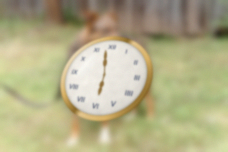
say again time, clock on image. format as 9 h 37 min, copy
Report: 5 h 58 min
